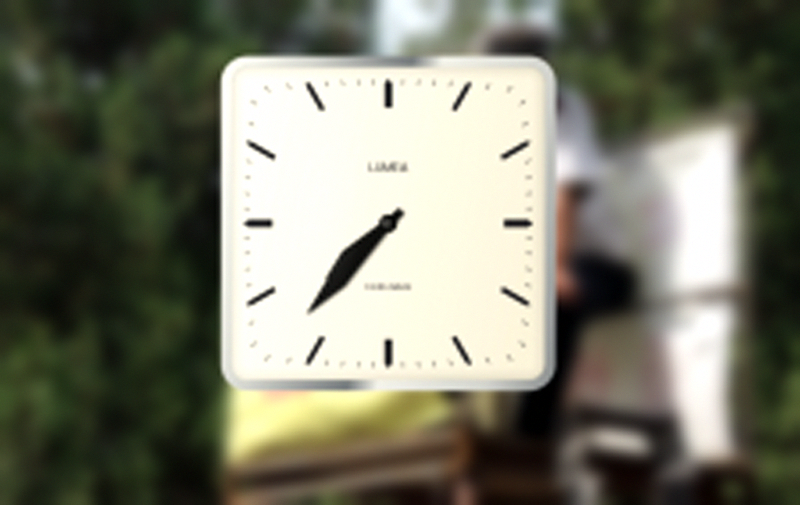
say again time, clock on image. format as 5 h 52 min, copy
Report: 7 h 37 min
